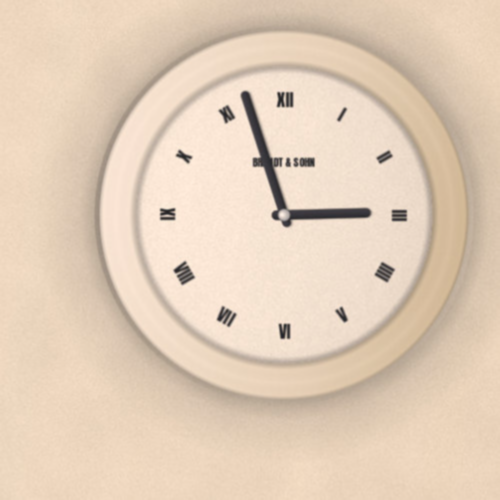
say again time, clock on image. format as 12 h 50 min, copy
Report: 2 h 57 min
